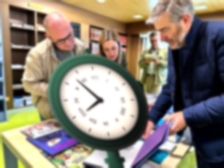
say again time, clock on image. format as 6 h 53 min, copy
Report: 7 h 53 min
